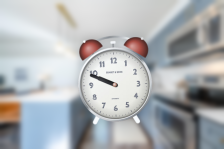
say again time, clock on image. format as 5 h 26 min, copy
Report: 9 h 49 min
